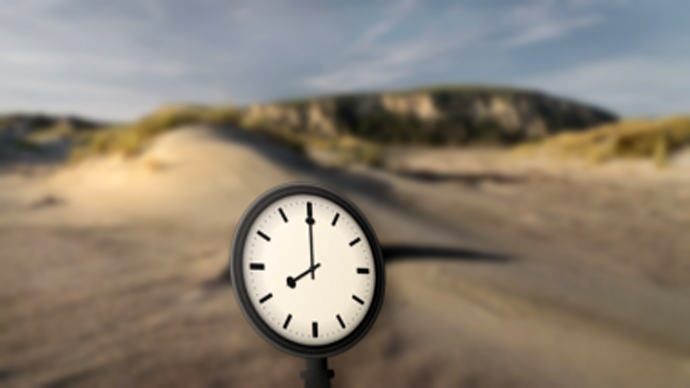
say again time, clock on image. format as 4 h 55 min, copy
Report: 8 h 00 min
